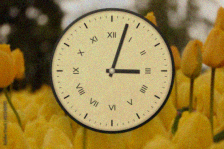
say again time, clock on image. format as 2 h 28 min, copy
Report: 3 h 03 min
